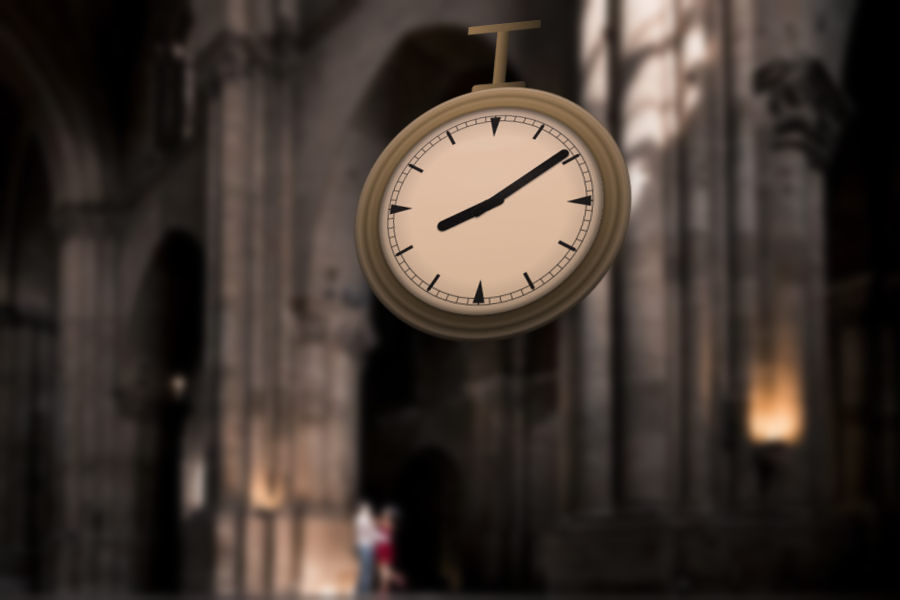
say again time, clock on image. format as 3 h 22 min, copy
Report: 8 h 09 min
